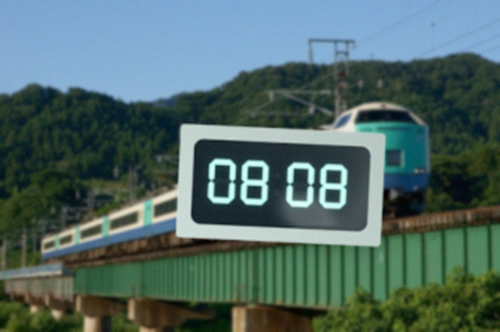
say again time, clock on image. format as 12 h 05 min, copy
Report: 8 h 08 min
